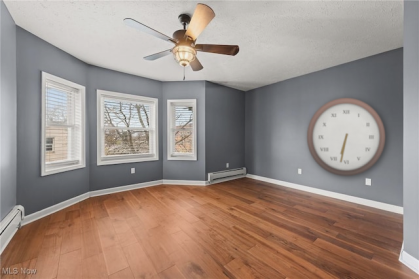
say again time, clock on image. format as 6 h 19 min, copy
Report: 6 h 32 min
